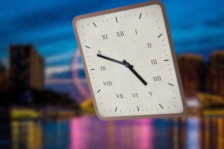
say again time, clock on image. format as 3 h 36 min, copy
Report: 4 h 49 min
